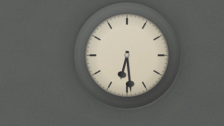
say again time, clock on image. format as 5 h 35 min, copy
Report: 6 h 29 min
